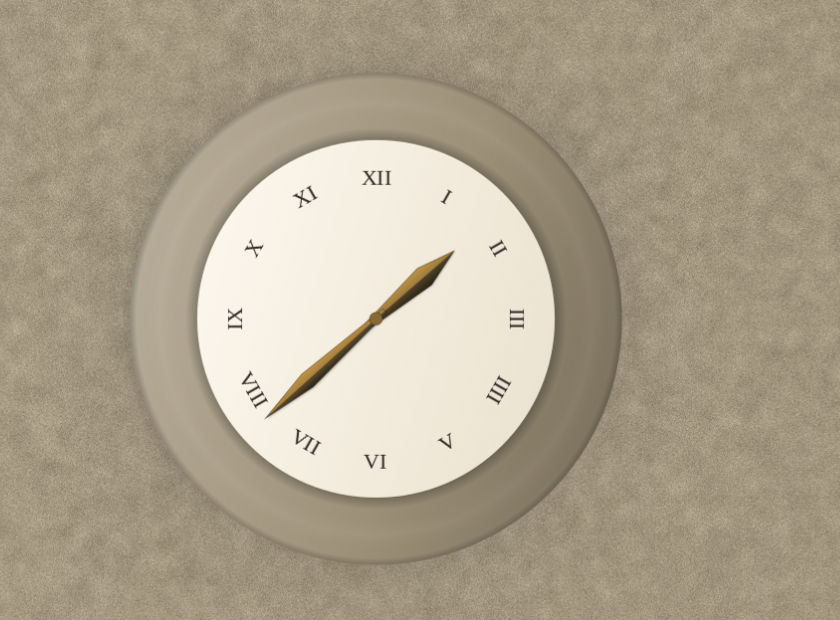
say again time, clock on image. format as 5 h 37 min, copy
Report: 1 h 38 min
